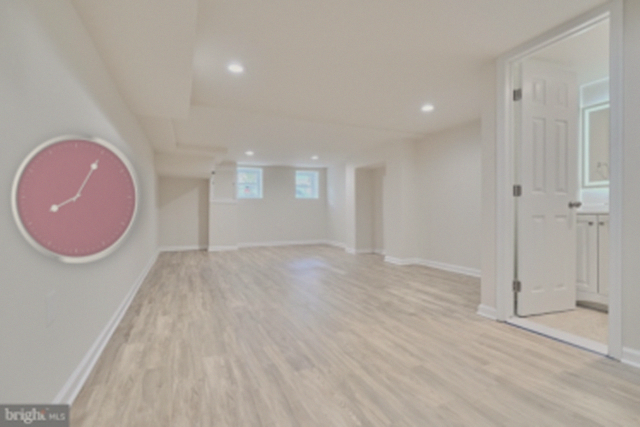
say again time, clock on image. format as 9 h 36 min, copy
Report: 8 h 05 min
